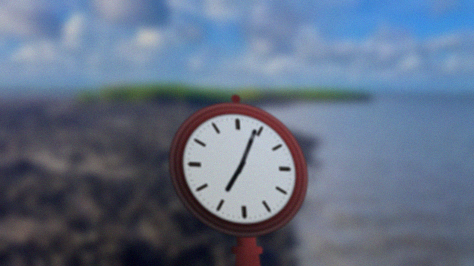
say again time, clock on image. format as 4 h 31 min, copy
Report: 7 h 04 min
